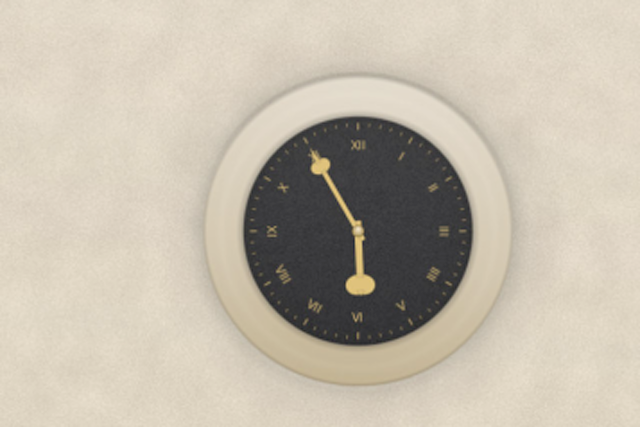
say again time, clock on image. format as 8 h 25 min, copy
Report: 5 h 55 min
